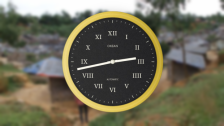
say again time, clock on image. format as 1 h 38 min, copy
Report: 2 h 43 min
